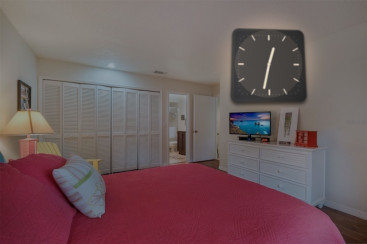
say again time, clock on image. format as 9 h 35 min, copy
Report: 12 h 32 min
